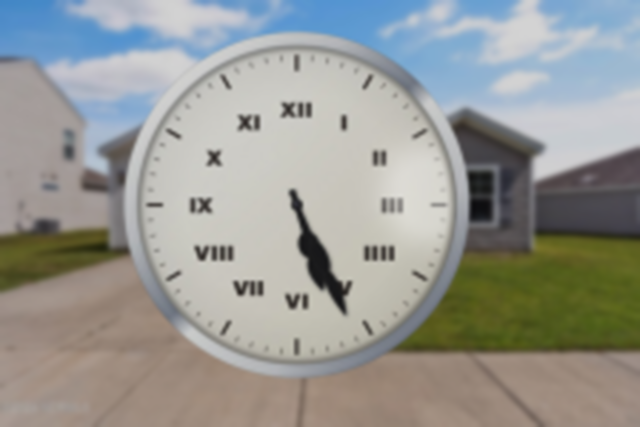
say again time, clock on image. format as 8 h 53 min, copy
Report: 5 h 26 min
